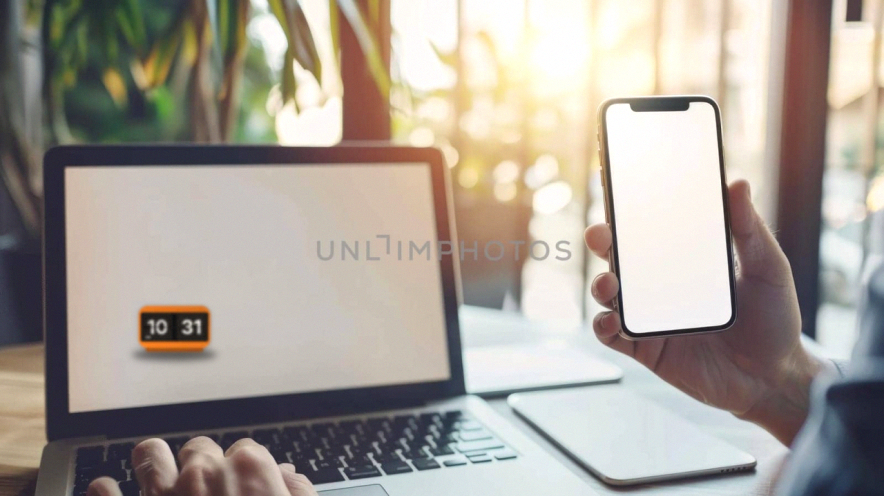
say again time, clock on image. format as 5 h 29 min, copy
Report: 10 h 31 min
